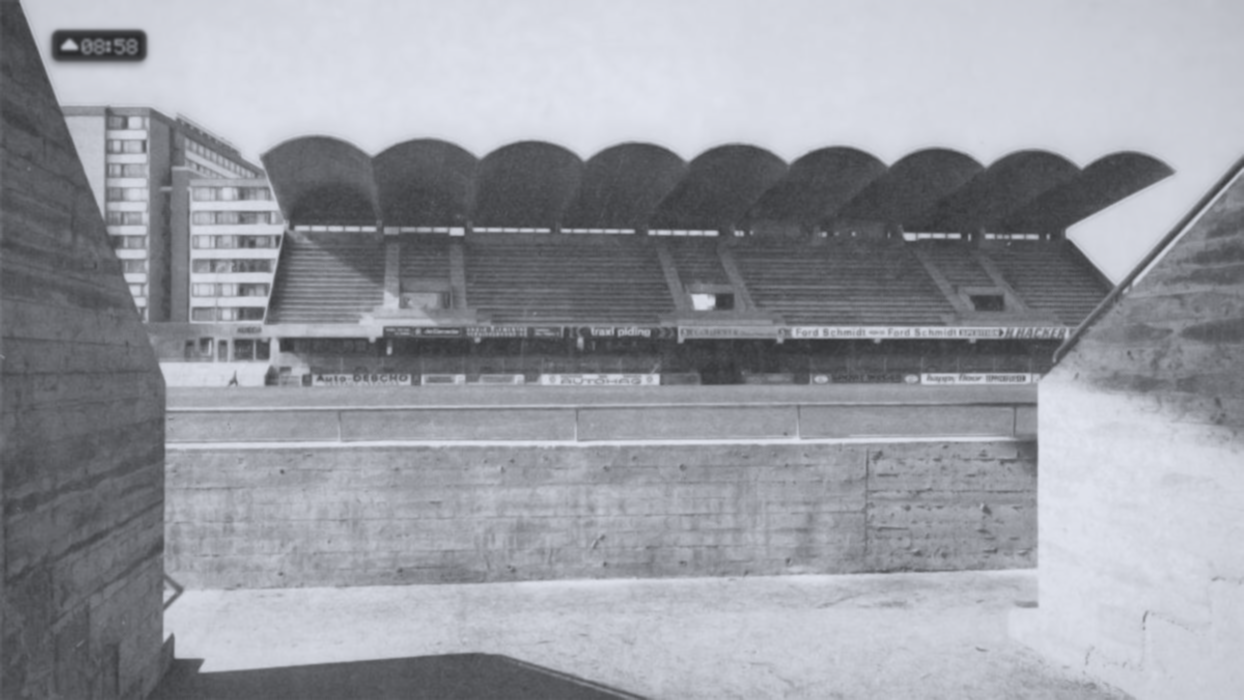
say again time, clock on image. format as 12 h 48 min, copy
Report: 8 h 58 min
